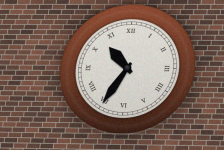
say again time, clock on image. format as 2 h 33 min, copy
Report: 10 h 35 min
